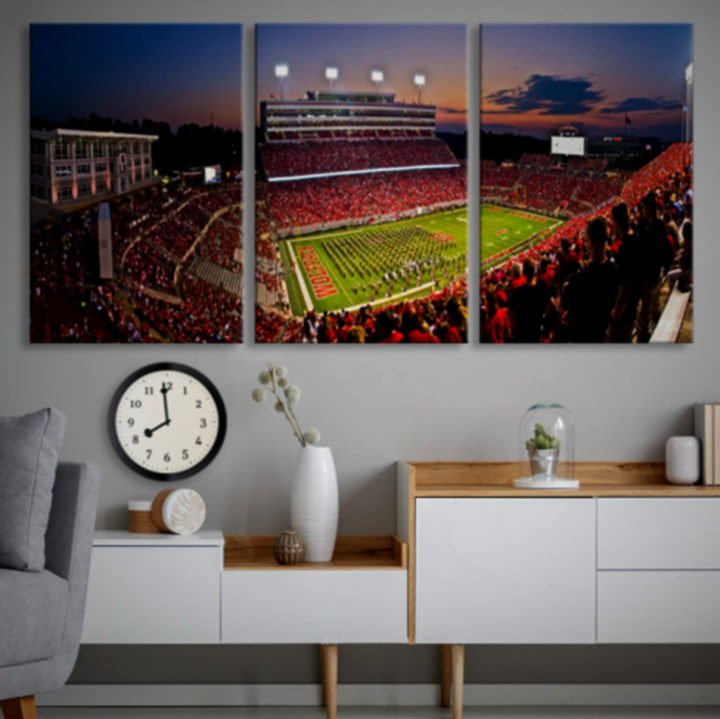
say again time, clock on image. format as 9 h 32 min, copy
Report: 7 h 59 min
